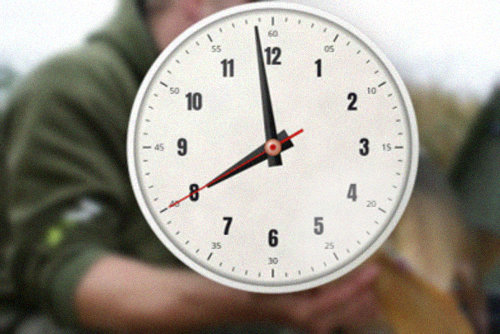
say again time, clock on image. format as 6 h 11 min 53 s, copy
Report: 7 h 58 min 40 s
